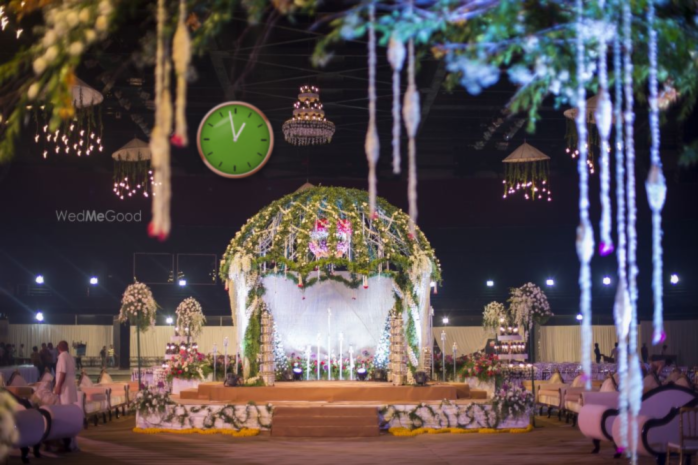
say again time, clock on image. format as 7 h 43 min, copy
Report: 12 h 58 min
